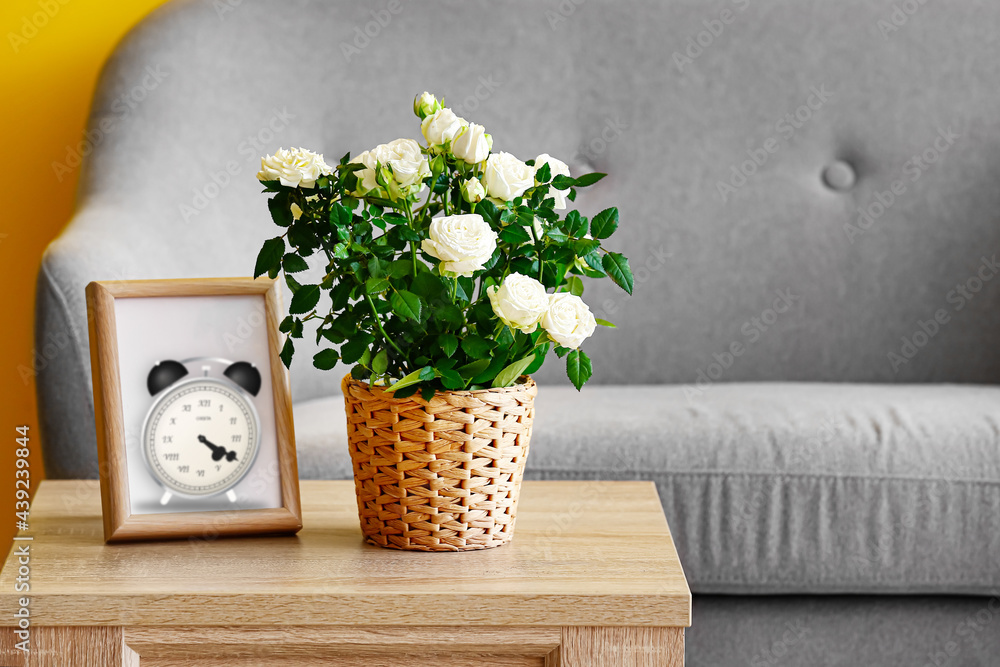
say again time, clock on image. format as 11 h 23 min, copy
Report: 4 h 20 min
